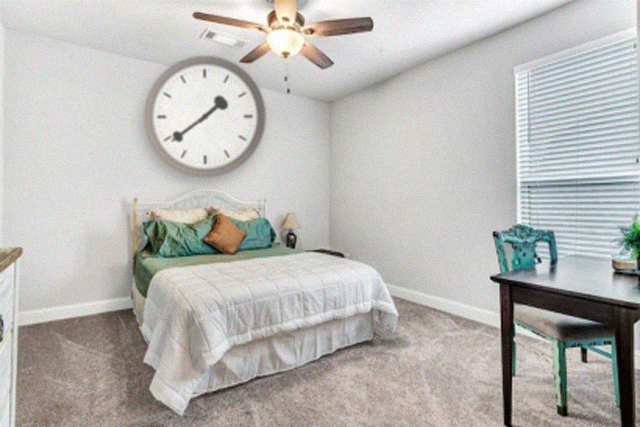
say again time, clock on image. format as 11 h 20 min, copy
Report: 1 h 39 min
